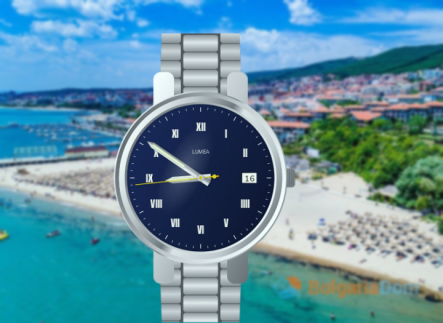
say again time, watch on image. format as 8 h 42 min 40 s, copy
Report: 8 h 50 min 44 s
